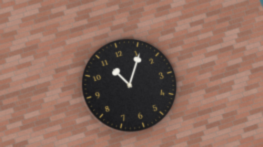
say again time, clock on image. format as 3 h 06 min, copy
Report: 11 h 06 min
